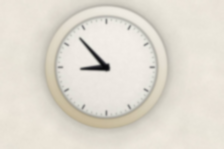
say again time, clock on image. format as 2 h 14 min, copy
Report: 8 h 53 min
